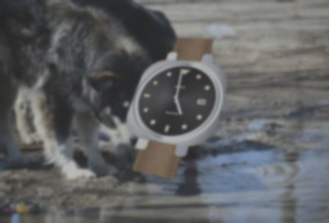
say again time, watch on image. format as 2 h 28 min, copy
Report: 4 h 59 min
